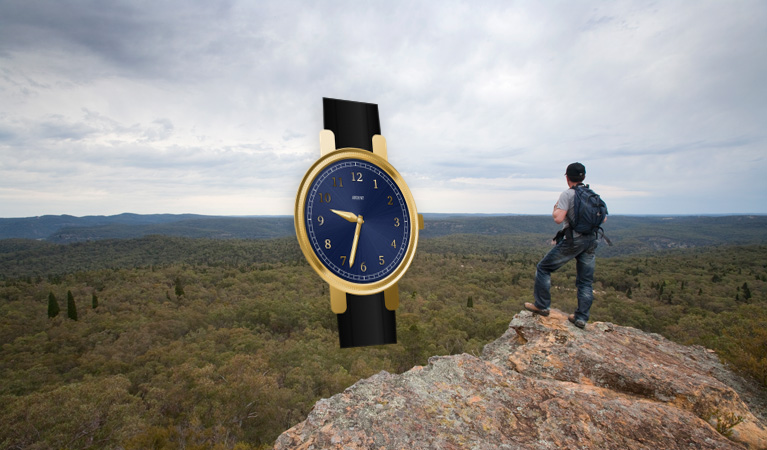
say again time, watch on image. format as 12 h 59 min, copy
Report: 9 h 33 min
